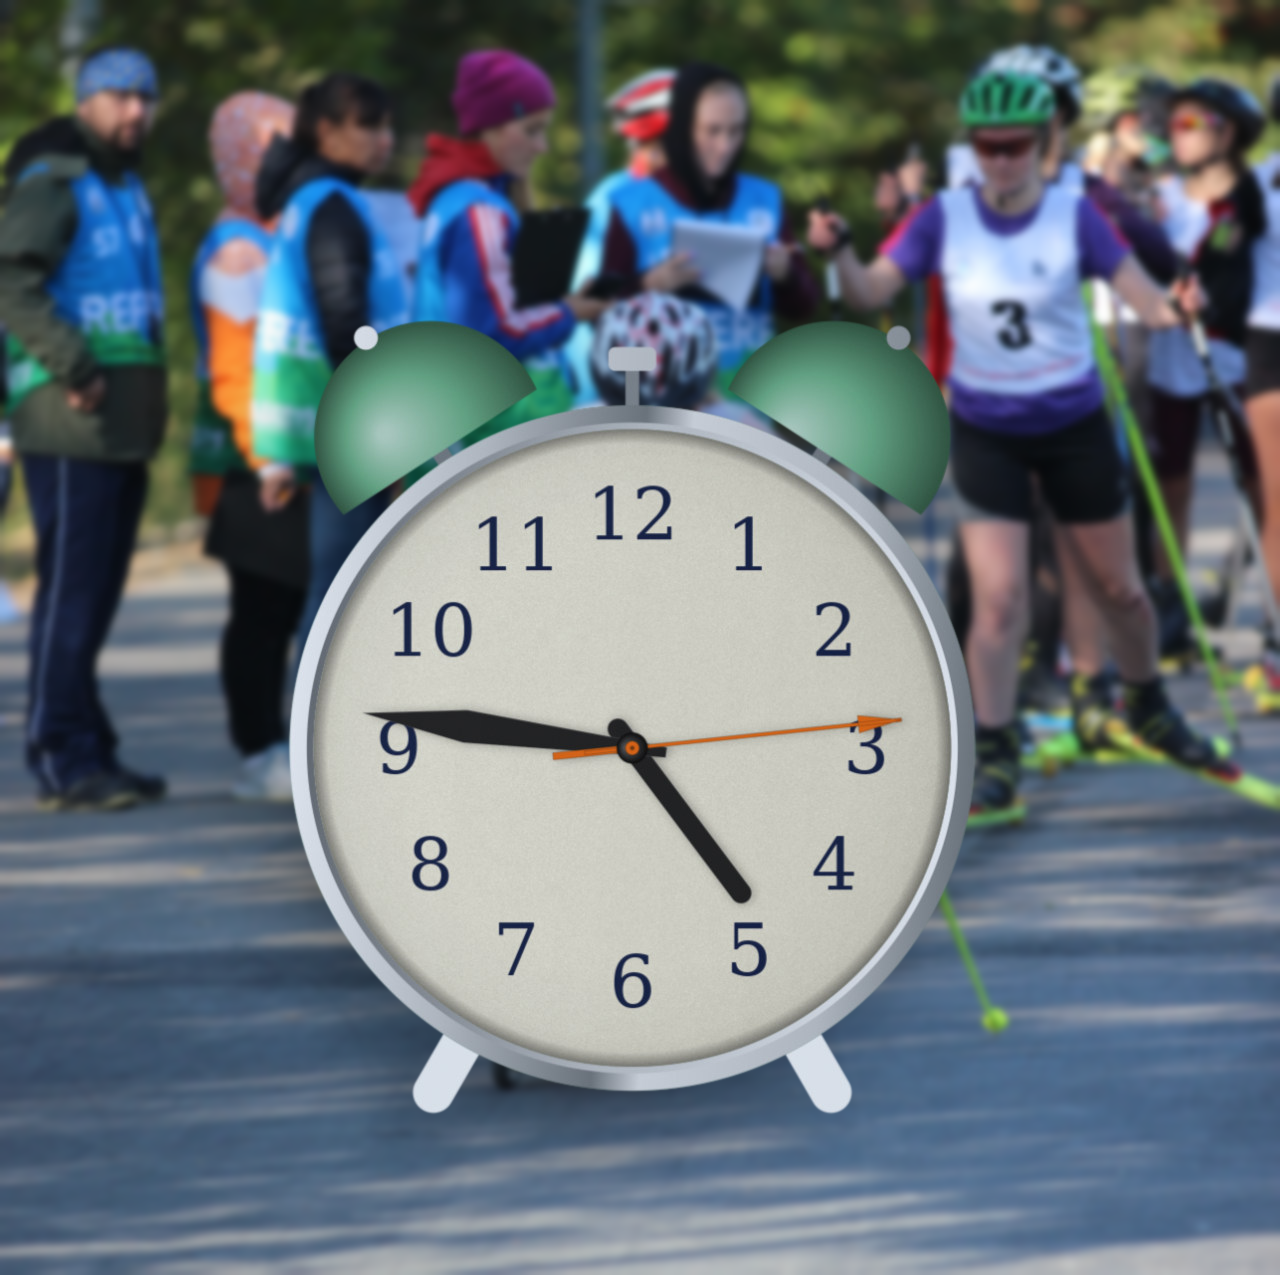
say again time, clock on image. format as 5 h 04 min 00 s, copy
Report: 4 h 46 min 14 s
